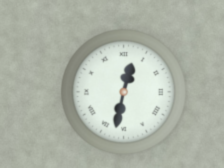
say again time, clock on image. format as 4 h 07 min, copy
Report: 12 h 32 min
